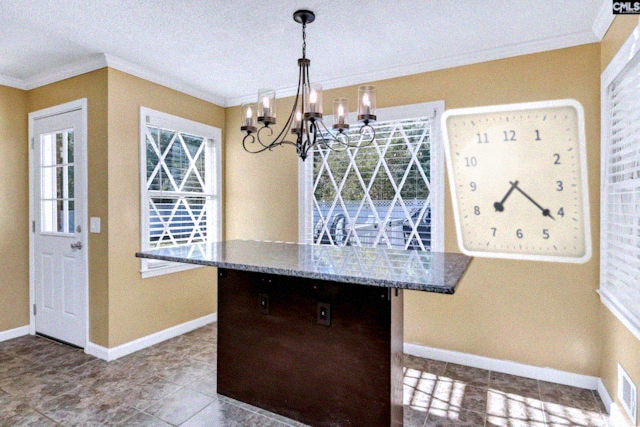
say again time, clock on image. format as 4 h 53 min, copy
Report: 7 h 22 min
